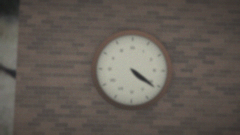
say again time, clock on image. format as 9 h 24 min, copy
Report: 4 h 21 min
